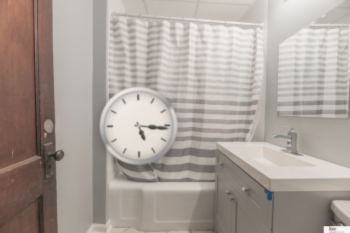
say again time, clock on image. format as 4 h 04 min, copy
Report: 5 h 16 min
